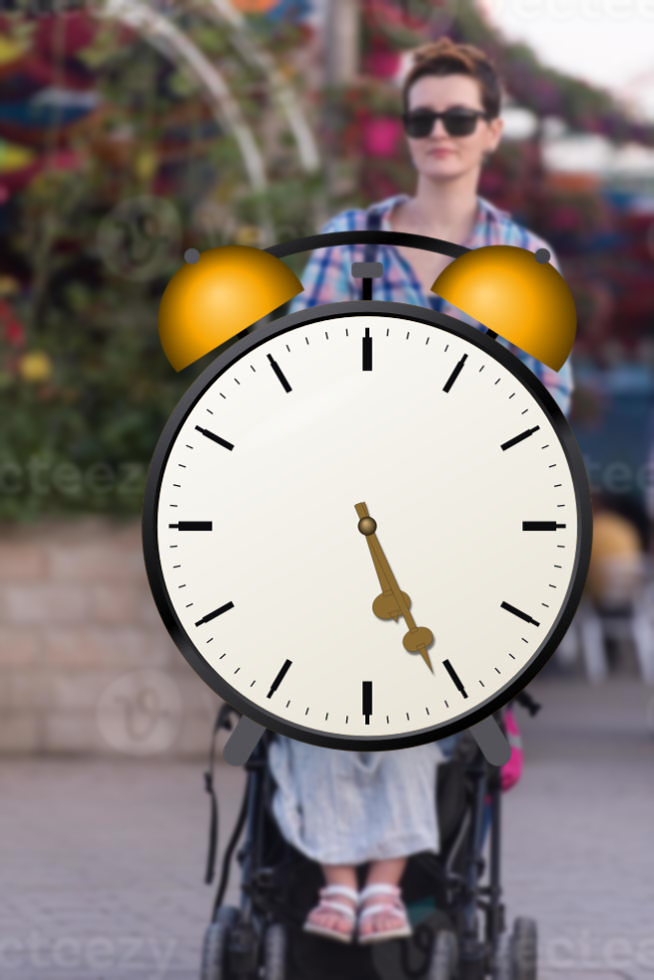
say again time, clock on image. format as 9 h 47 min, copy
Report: 5 h 26 min
